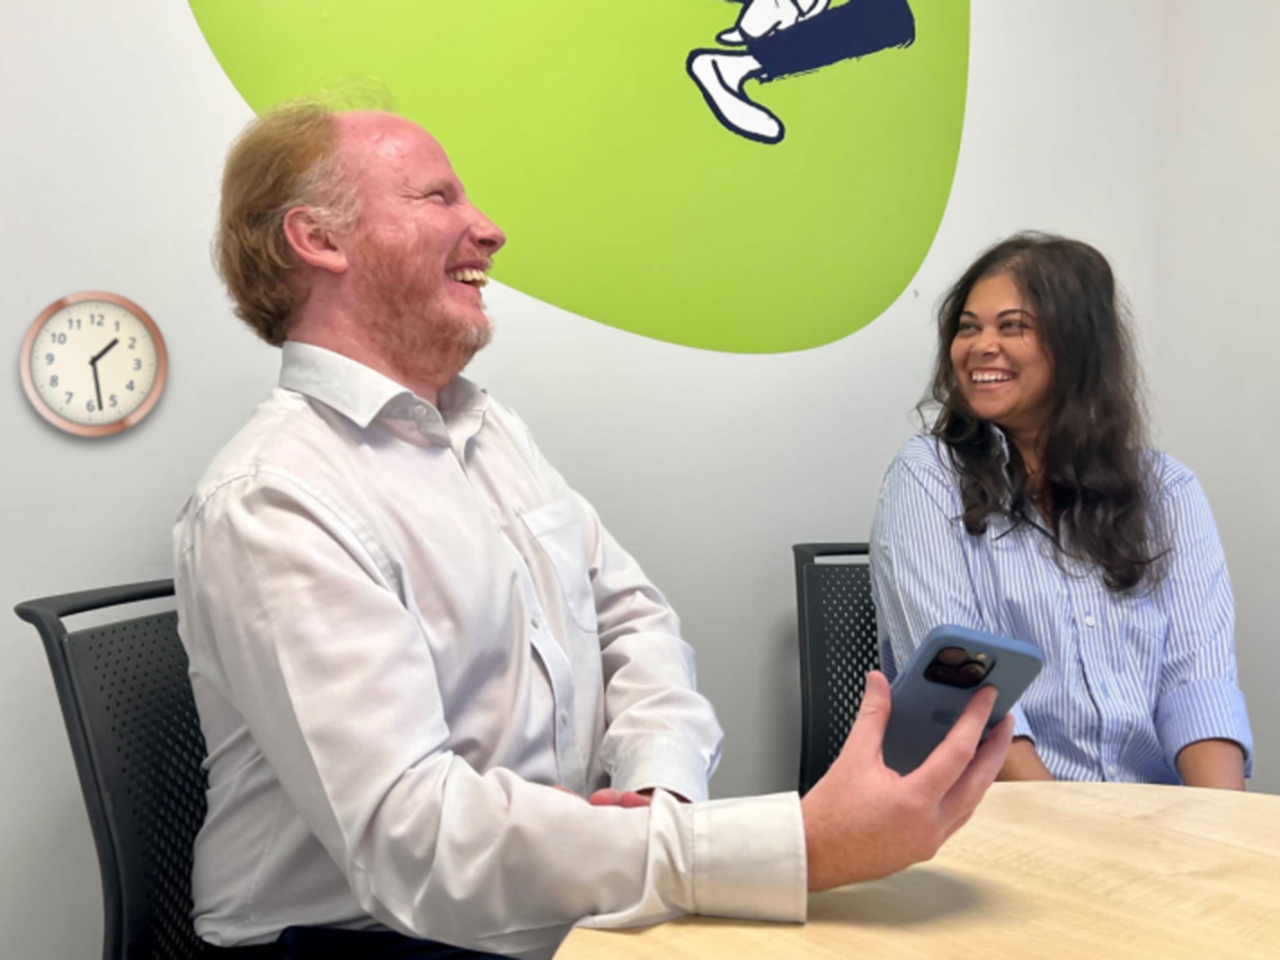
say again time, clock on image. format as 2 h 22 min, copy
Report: 1 h 28 min
